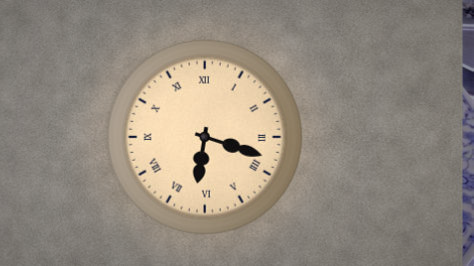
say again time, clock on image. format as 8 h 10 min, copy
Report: 6 h 18 min
